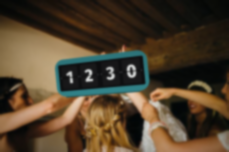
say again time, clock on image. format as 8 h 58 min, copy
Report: 12 h 30 min
